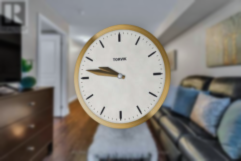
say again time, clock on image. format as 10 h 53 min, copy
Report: 9 h 47 min
